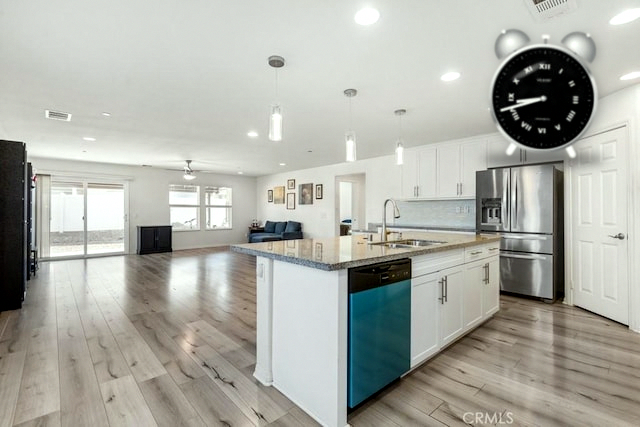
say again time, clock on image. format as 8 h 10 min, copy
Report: 8 h 42 min
